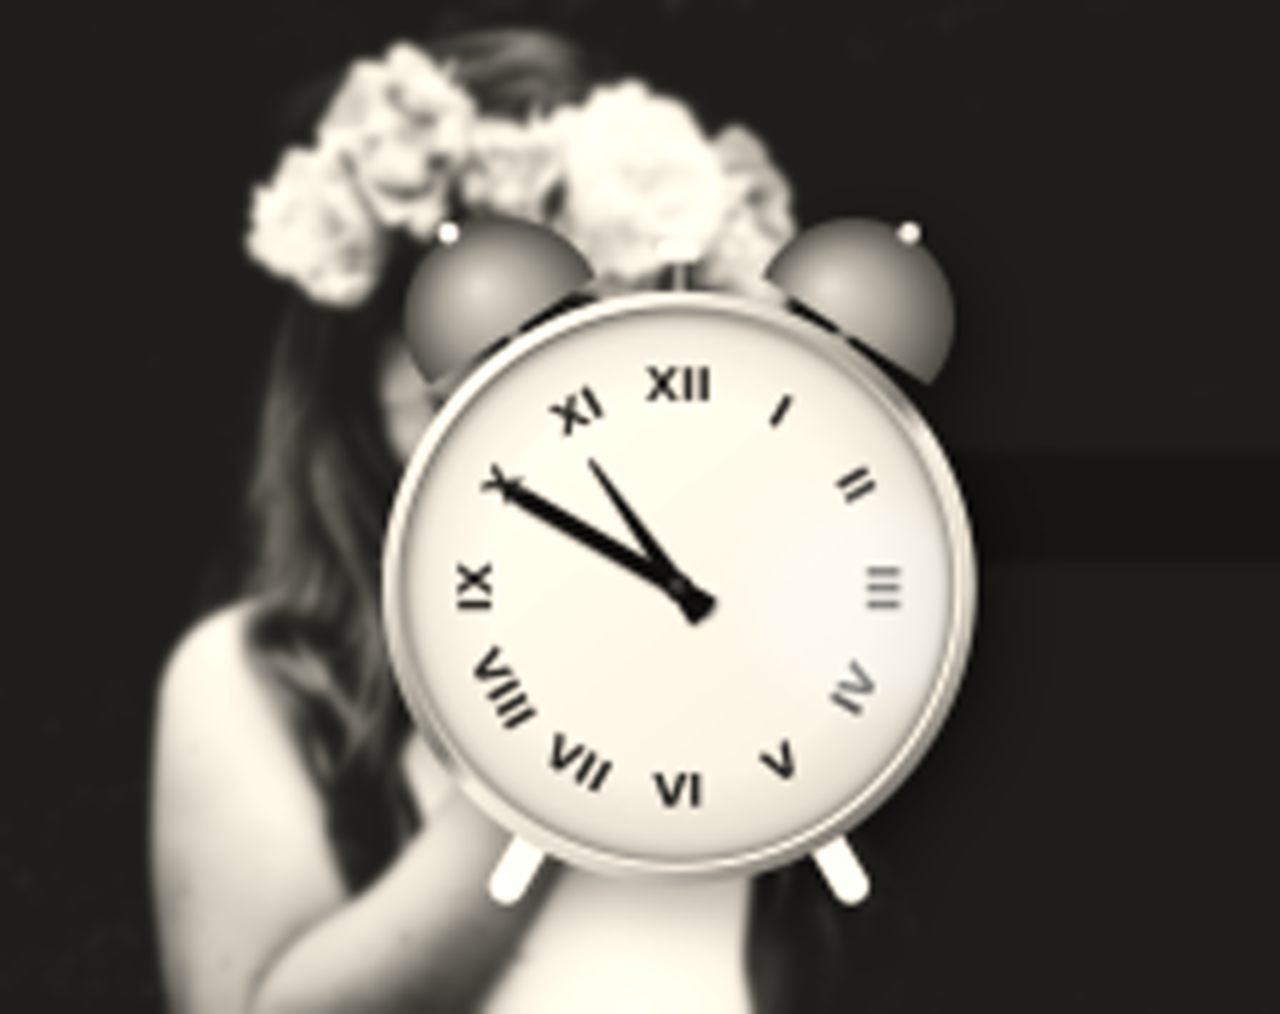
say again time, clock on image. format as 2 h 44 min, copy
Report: 10 h 50 min
